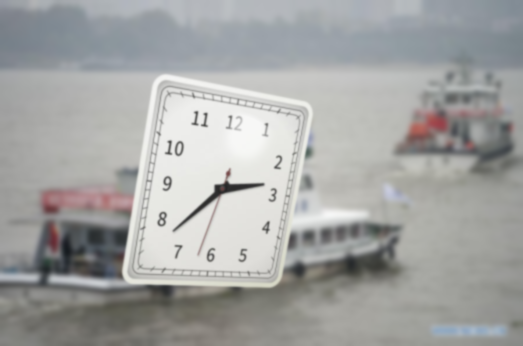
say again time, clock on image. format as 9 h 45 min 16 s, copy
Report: 2 h 37 min 32 s
